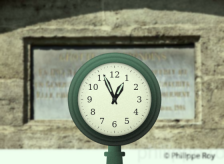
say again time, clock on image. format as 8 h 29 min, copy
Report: 12 h 56 min
